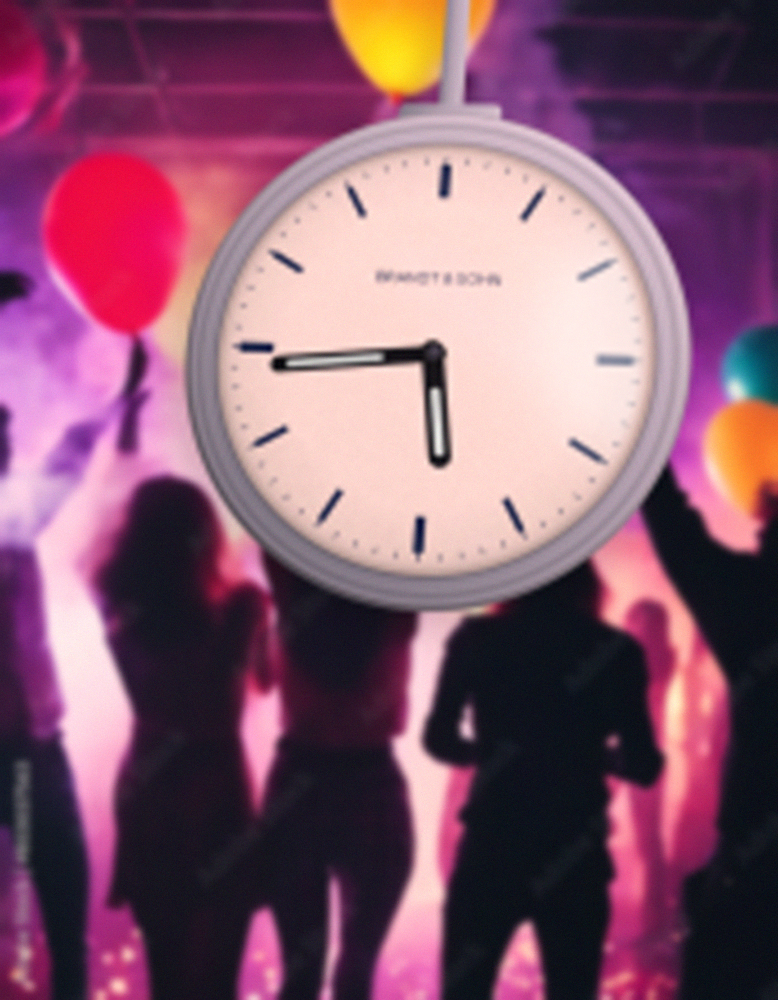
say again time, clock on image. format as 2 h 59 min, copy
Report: 5 h 44 min
